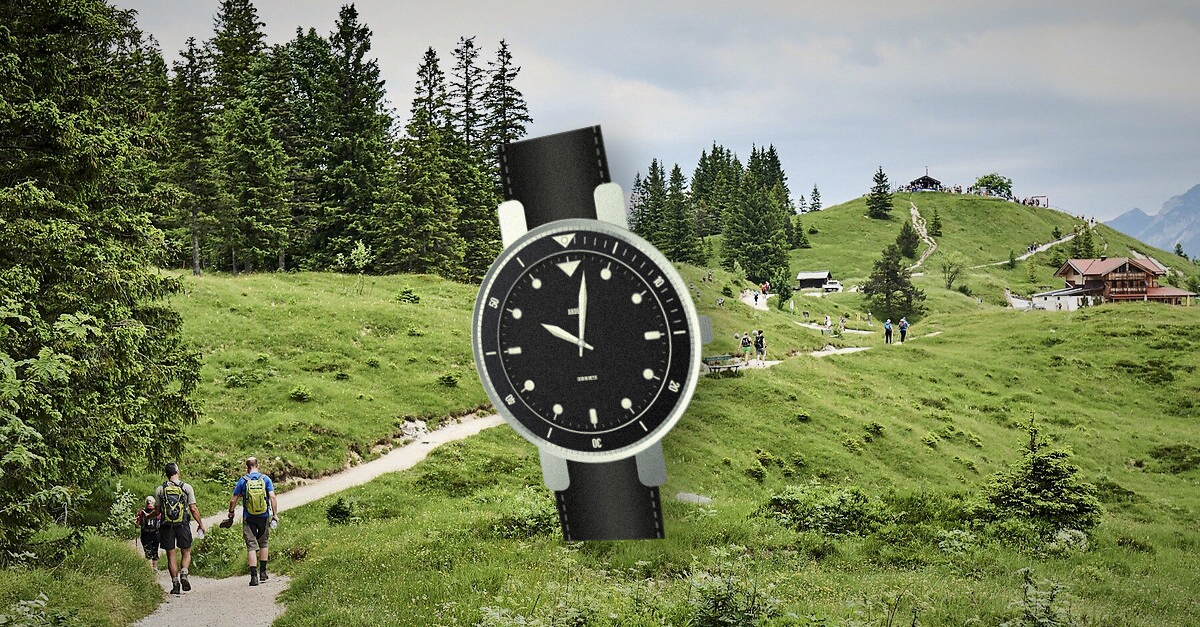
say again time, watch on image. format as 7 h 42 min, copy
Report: 10 h 02 min
